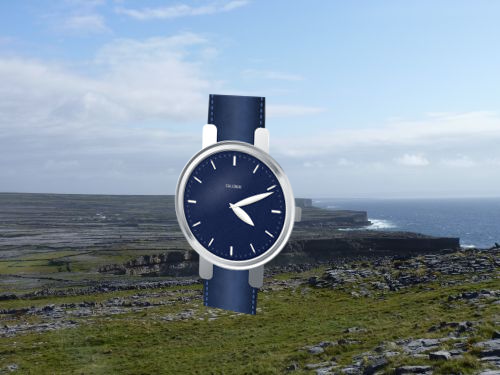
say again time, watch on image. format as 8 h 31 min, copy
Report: 4 h 11 min
